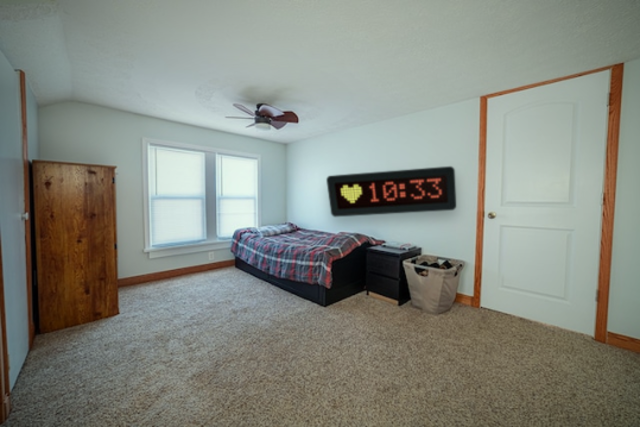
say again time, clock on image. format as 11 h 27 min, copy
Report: 10 h 33 min
